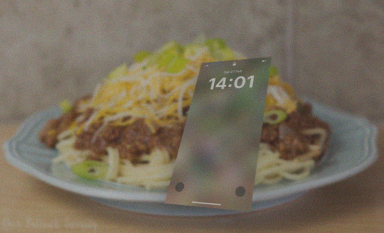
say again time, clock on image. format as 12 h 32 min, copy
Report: 14 h 01 min
